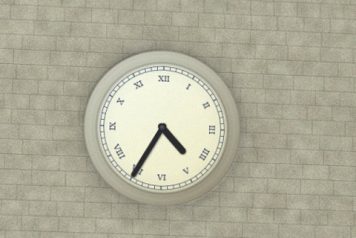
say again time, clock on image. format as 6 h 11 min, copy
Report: 4 h 35 min
